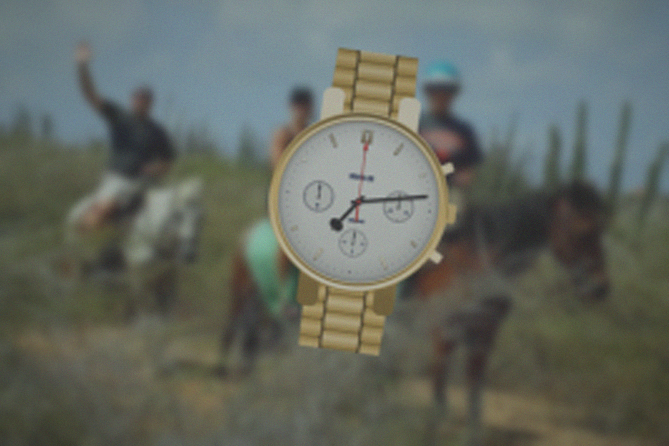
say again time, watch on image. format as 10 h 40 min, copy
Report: 7 h 13 min
